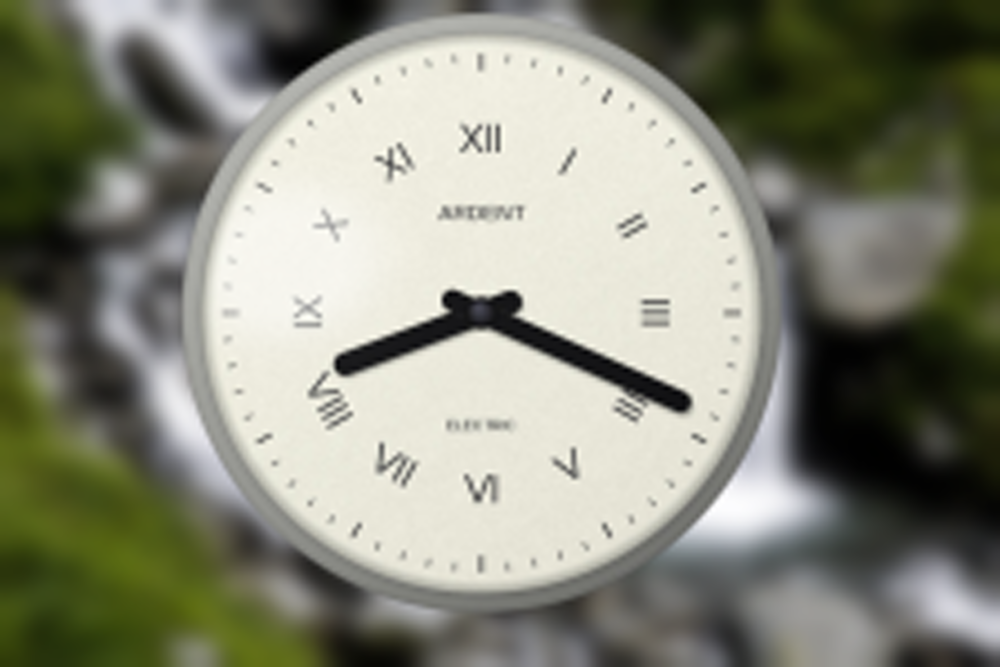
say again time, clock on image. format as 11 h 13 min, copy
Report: 8 h 19 min
